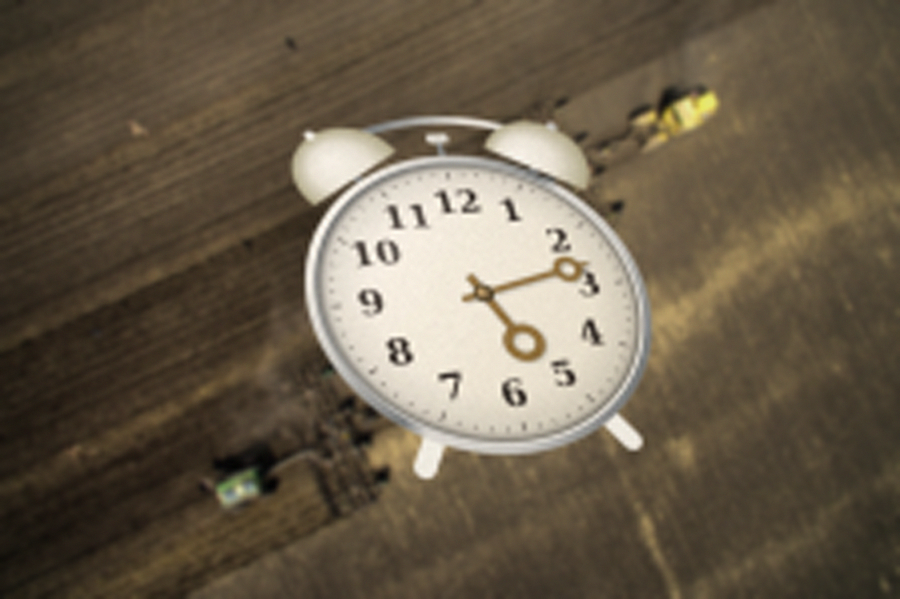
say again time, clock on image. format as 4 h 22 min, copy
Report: 5 h 13 min
